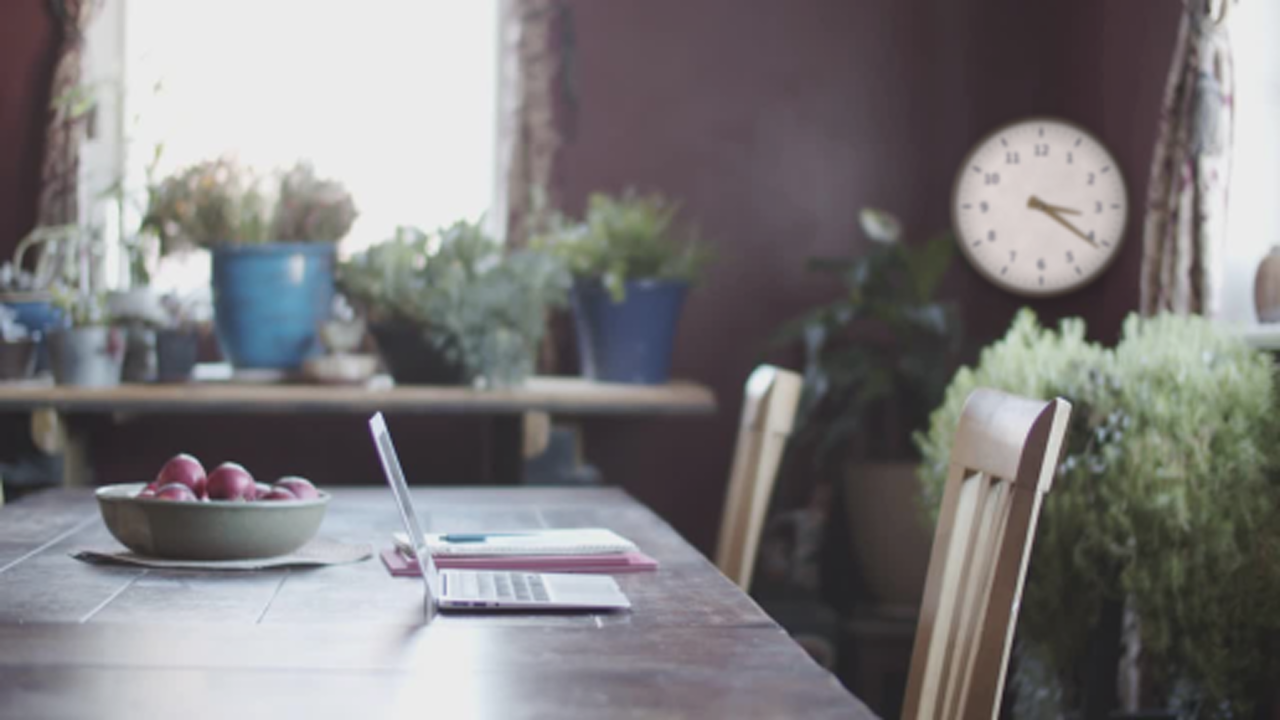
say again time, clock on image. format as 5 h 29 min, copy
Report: 3 h 21 min
